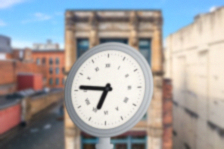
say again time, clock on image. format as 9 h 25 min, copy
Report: 6 h 46 min
